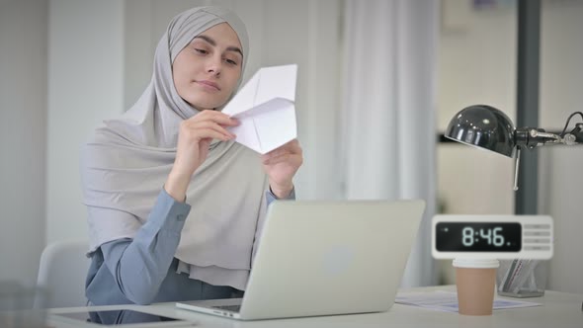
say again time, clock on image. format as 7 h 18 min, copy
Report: 8 h 46 min
